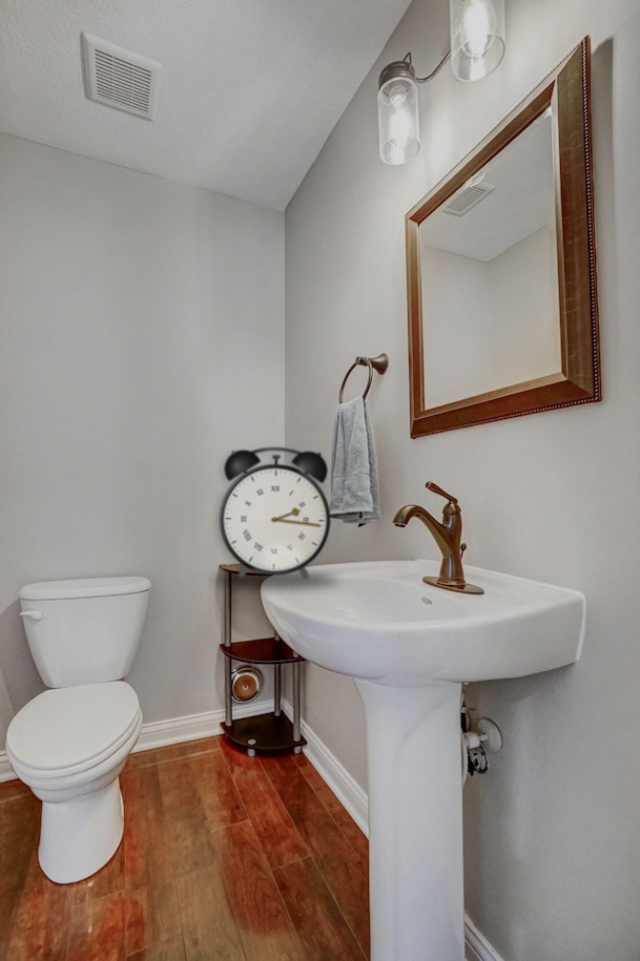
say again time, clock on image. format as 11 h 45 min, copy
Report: 2 h 16 min
